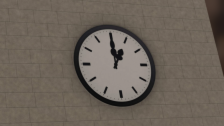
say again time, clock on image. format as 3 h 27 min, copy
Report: 1 h 00 min
